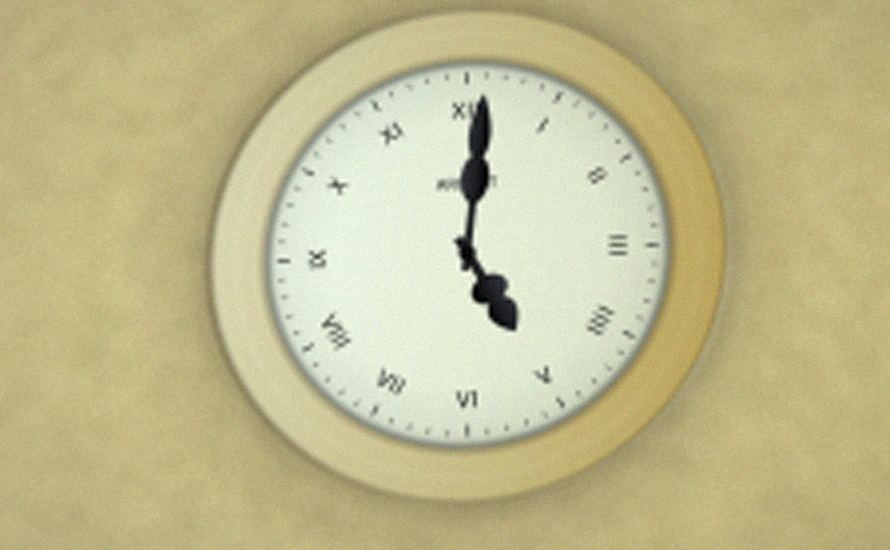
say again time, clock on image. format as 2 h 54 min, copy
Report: 5 h 01 min
